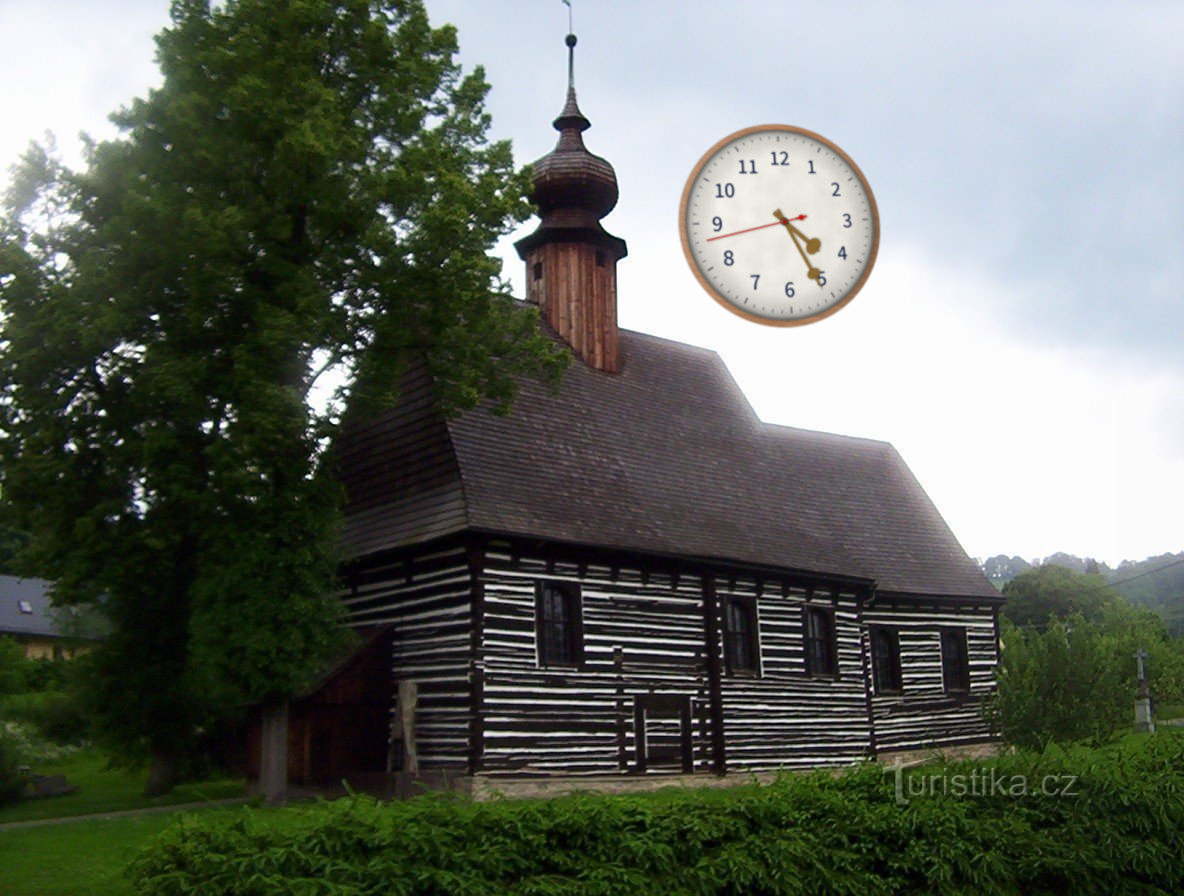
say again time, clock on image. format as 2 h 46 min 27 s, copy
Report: 4 h 25 min 43 s
